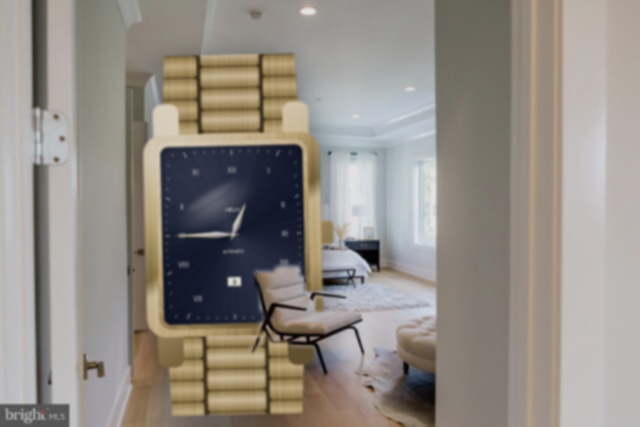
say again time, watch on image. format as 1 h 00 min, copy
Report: 12 h 45 min
